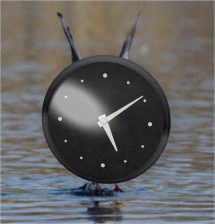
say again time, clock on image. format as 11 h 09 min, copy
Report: 5 h 09 min
